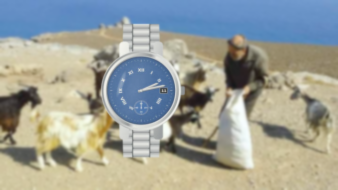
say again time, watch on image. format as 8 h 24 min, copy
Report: 2 h 13 min
